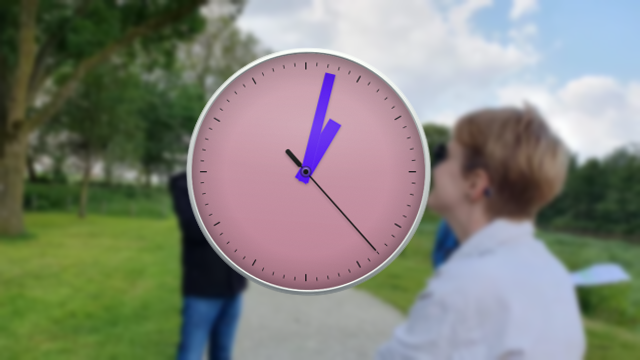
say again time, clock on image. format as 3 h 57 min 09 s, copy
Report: 1 h 02 min 23 s
